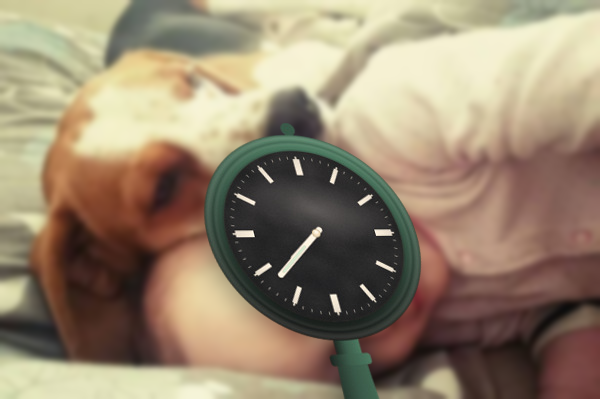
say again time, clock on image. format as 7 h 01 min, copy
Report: 7 h 38 min
